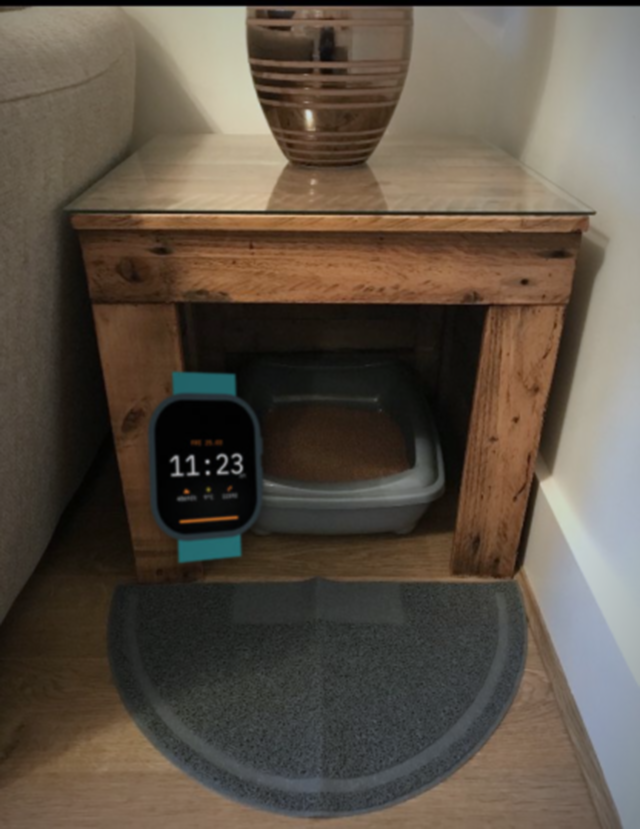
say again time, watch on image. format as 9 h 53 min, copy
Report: 11 h 23 min
